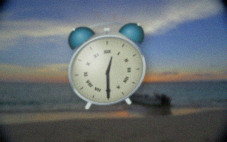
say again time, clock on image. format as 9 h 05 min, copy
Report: 12 h 30 min
